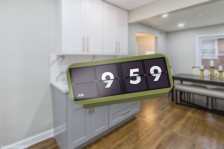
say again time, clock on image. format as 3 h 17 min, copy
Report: 9 h 59 min
